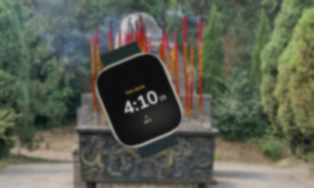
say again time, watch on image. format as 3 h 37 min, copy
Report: 4 h 10 min
